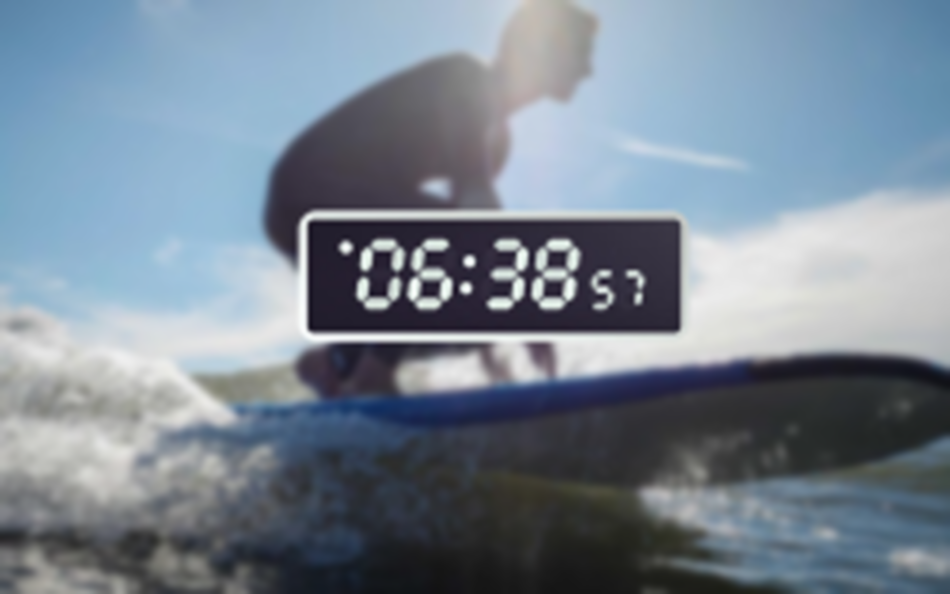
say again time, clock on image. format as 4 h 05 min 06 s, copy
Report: 6 h 38 min 57 s
